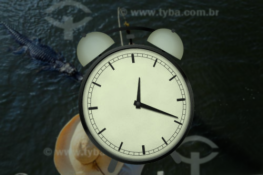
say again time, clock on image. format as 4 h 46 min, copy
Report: 12 h 19 min
